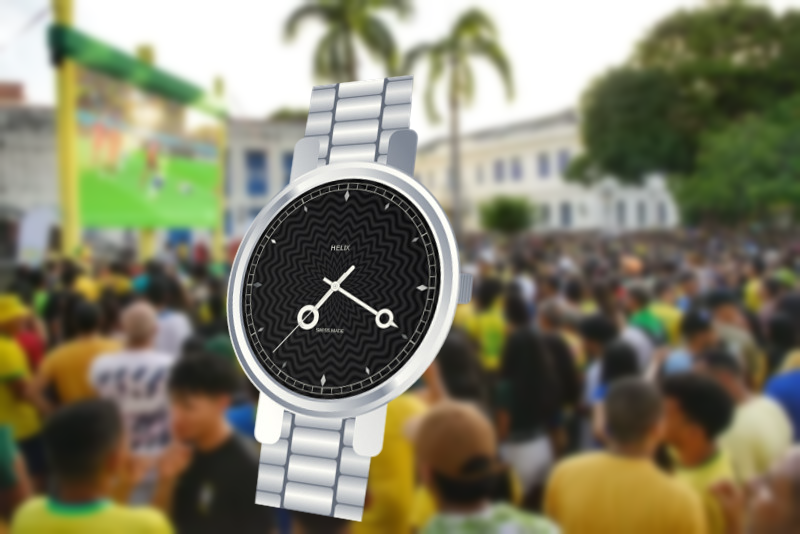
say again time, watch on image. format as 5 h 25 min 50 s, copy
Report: 7 h 19 min 37 s
